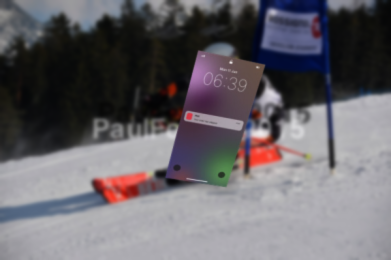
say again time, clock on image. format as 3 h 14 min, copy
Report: 6 h 39 min
